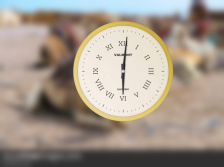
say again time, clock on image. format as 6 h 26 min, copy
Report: 6 h 01 min
